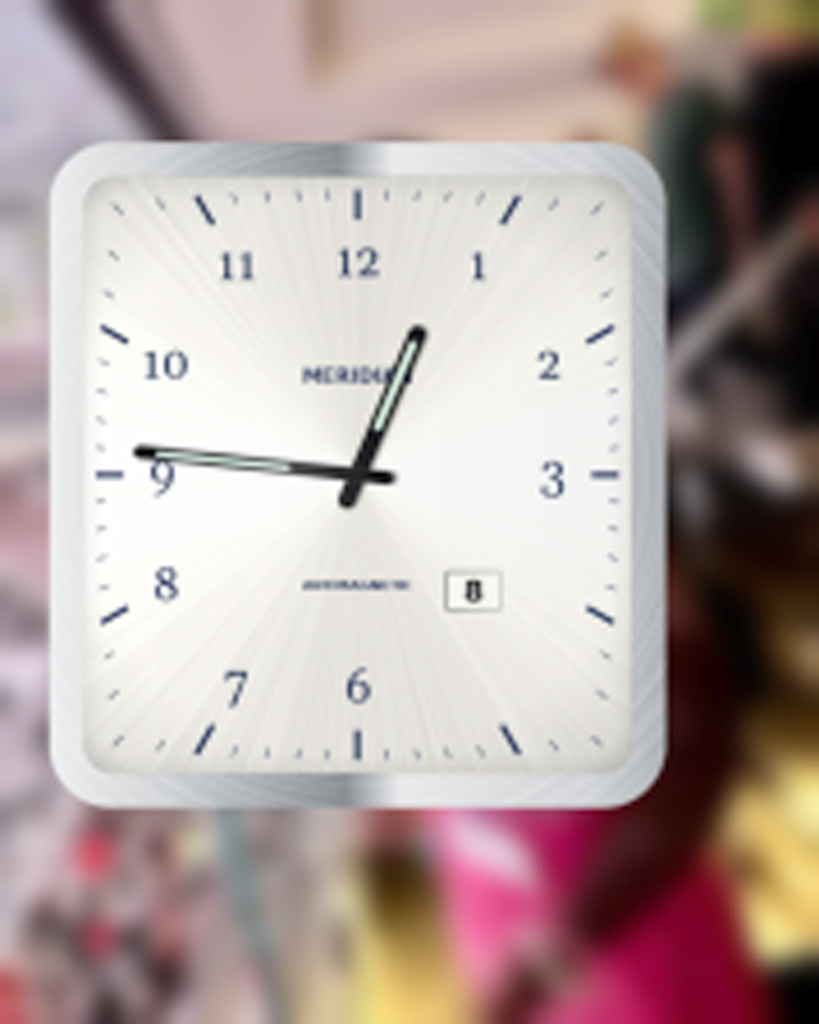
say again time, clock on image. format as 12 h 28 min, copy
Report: 12 h 46 min
